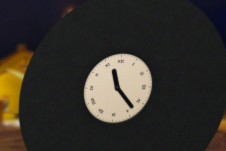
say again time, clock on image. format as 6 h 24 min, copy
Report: 11 h 23 min
